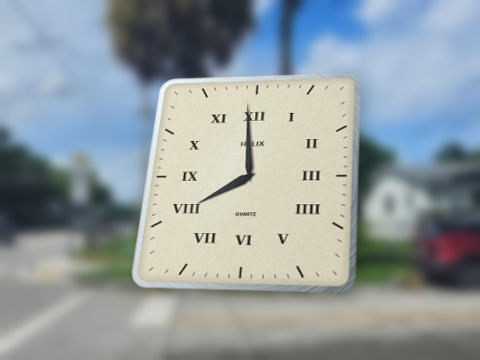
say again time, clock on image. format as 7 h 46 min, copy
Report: 7 h 59 min
